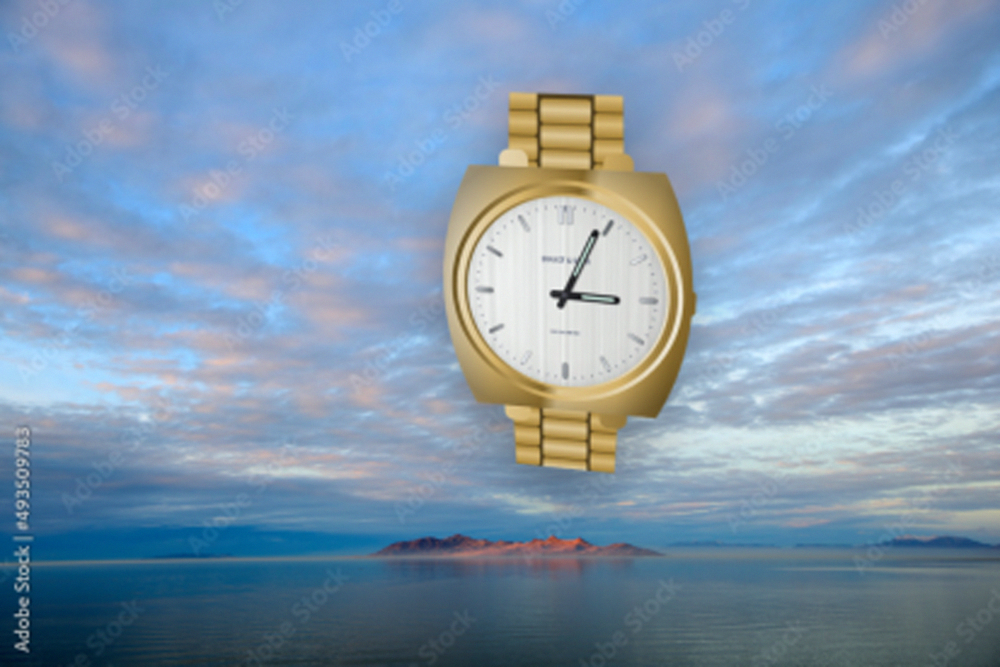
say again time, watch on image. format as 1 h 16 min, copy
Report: 3 h 04 min
